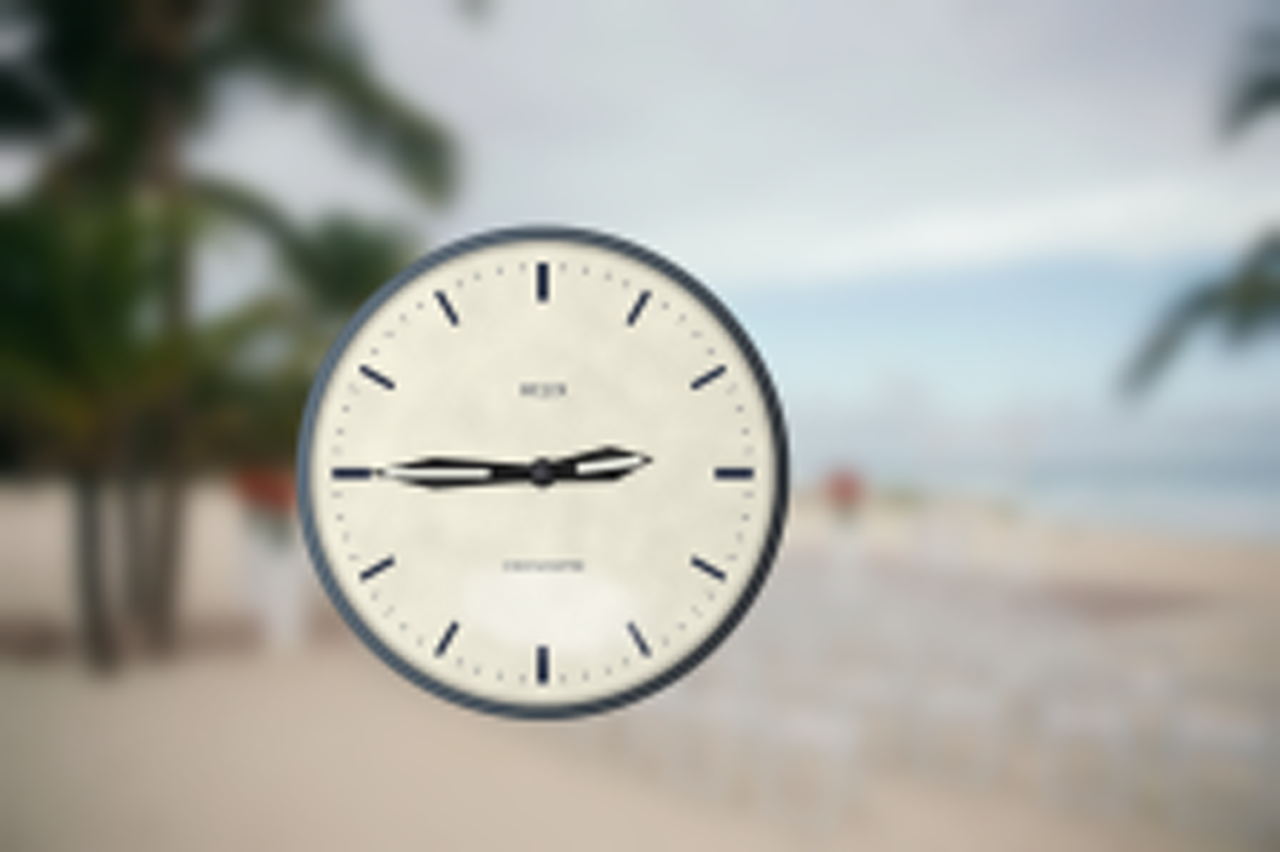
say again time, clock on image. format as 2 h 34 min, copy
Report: 2 h 45 min
